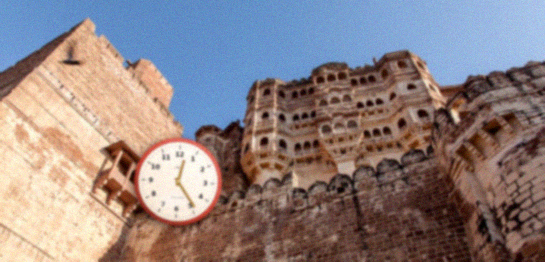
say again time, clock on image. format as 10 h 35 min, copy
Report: 12 h 24 min
